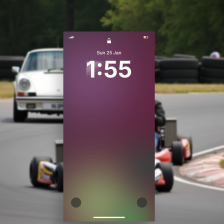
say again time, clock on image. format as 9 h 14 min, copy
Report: 1 h 55 min
